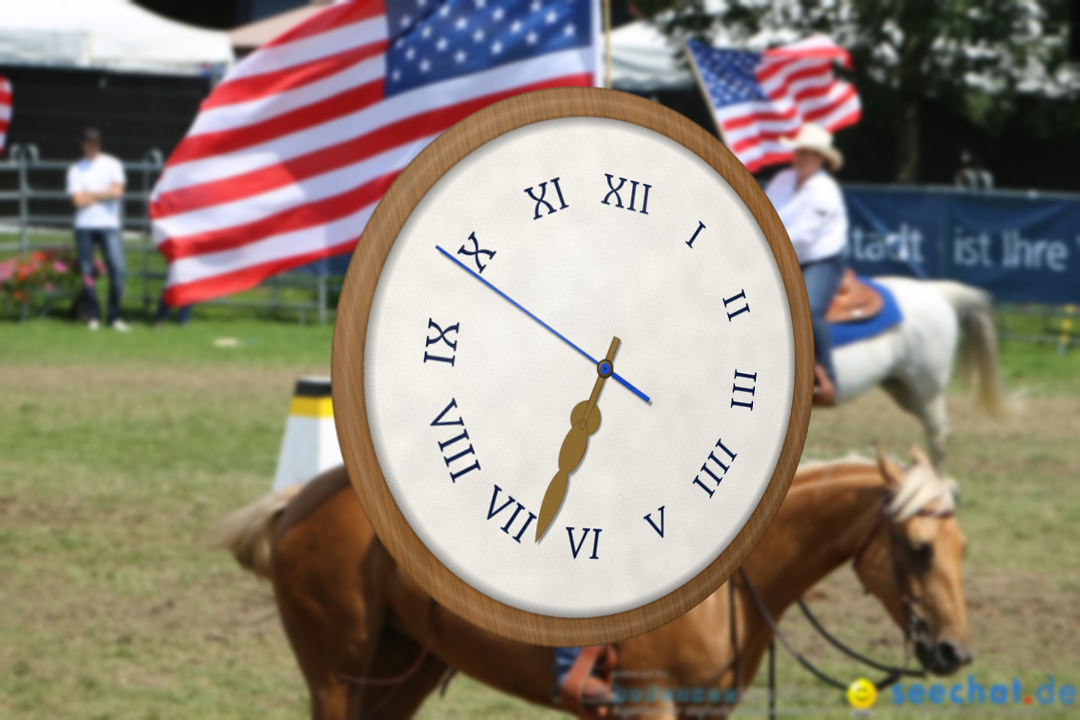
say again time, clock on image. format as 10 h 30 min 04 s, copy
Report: 6 h 32 min 49 s
